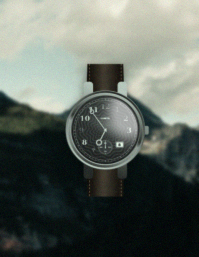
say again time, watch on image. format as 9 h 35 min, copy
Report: 6 h 54 min
